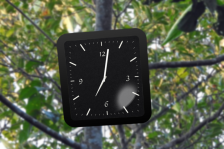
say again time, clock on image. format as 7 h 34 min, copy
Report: 7 h 02 min
